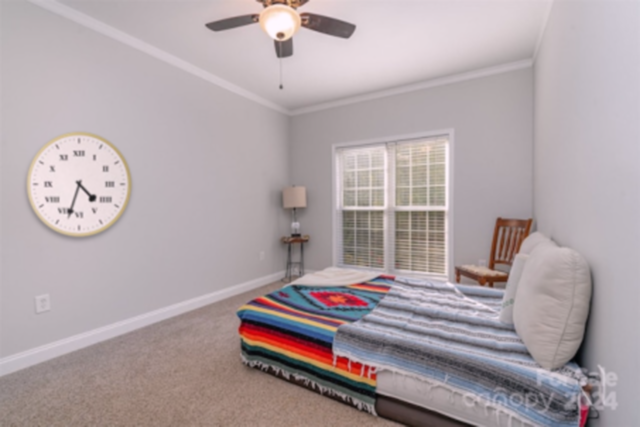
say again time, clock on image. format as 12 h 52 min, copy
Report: 4 h 33 min
